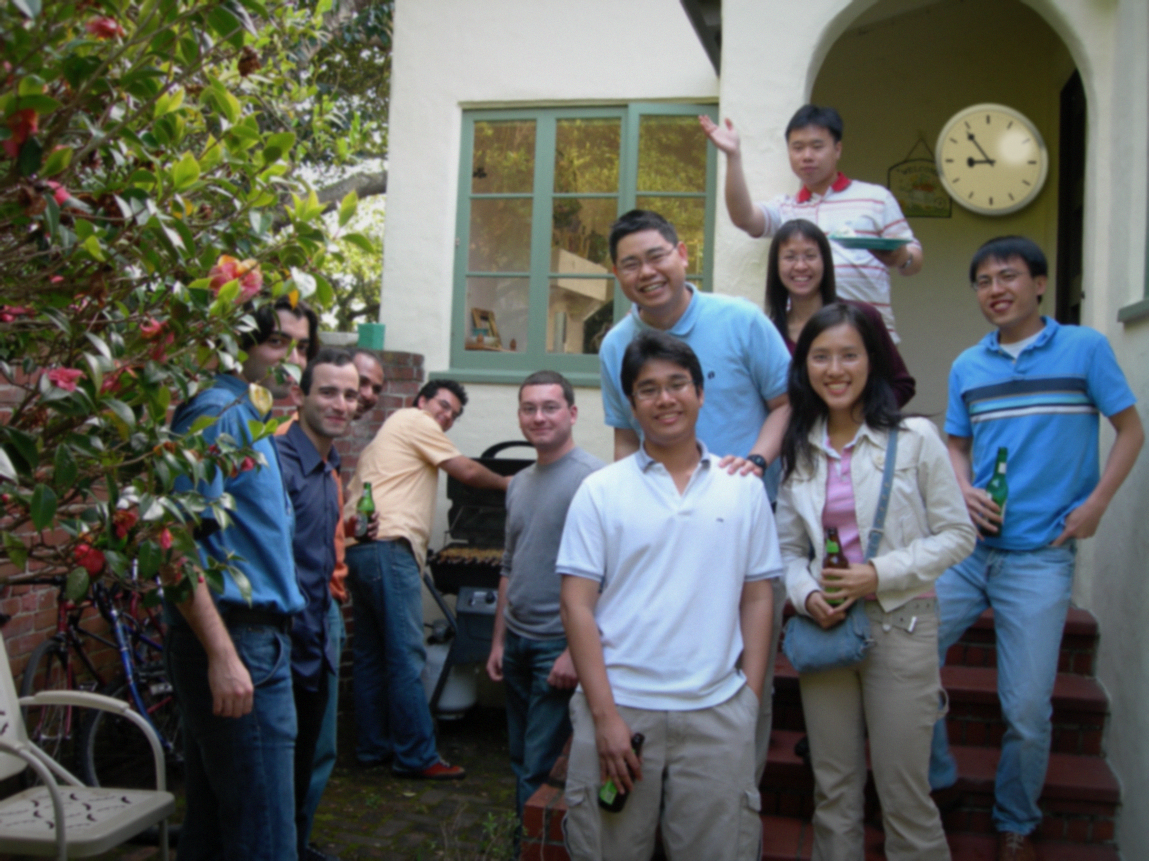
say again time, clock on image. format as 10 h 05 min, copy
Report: 8 h 54 min
